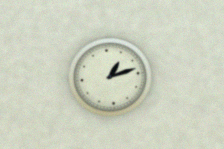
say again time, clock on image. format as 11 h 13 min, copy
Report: 1 h 13 min
